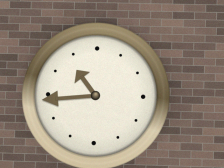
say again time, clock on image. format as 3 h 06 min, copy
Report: 10 h 44 min
